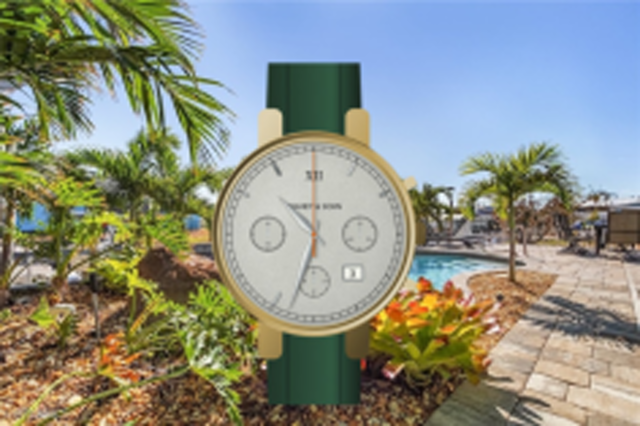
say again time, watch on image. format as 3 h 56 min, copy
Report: 10 h 33 min
